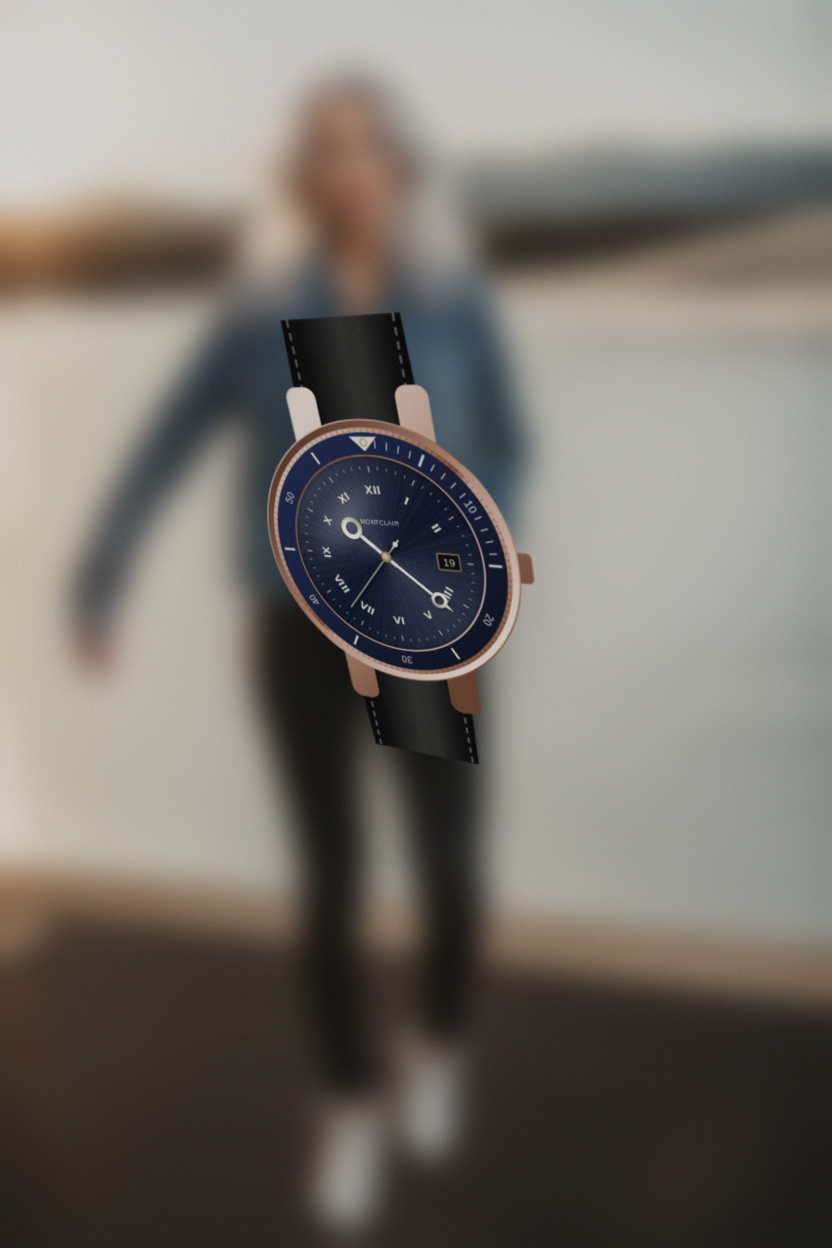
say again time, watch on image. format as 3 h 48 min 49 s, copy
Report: 10 h 21 min 37 s
